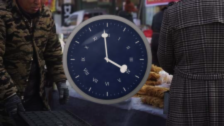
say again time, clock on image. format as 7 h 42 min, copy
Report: 3 h 59 min
